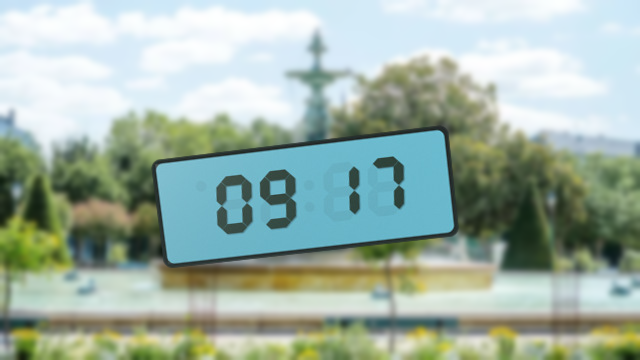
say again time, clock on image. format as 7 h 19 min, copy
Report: 9 h 17 min
